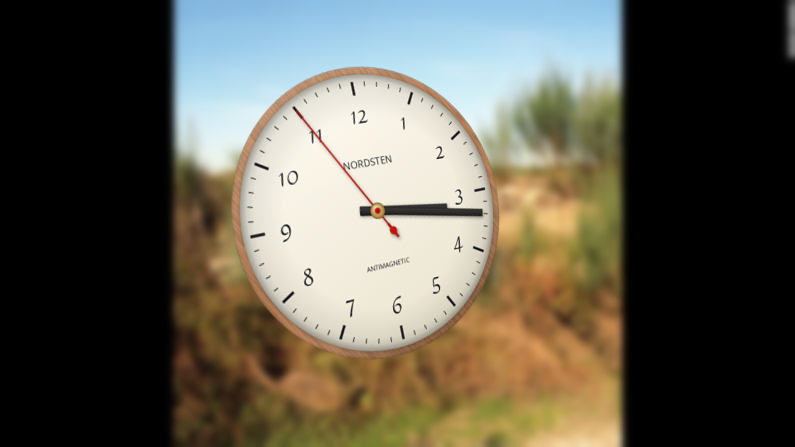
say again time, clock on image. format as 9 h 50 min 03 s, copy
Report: 3 h 16 min 55 s
